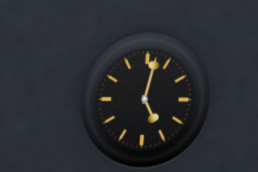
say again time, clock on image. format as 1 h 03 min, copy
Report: 5 h 02 min
